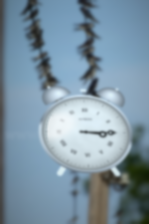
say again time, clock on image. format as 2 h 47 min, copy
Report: 3 h 15 min
